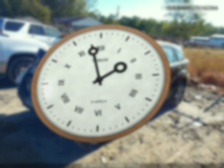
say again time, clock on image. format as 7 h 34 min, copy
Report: 1 h 58 min
